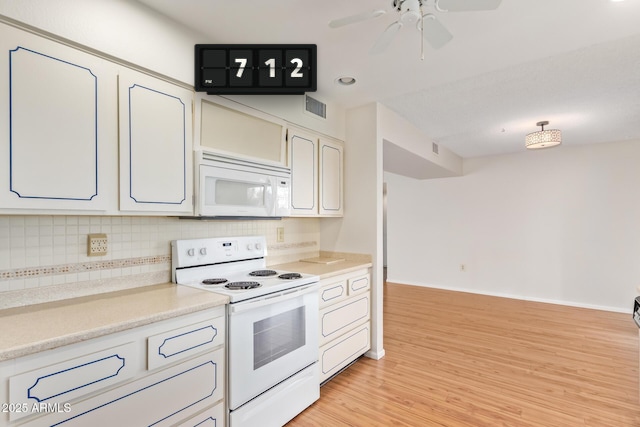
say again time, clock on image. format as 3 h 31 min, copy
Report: 7 h 12 min
